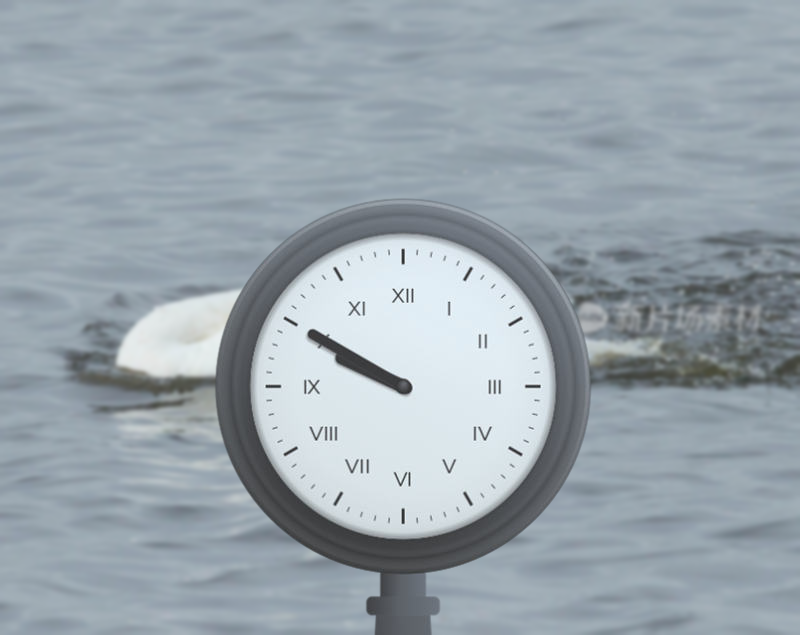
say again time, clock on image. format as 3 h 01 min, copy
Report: 9 h 50 min
